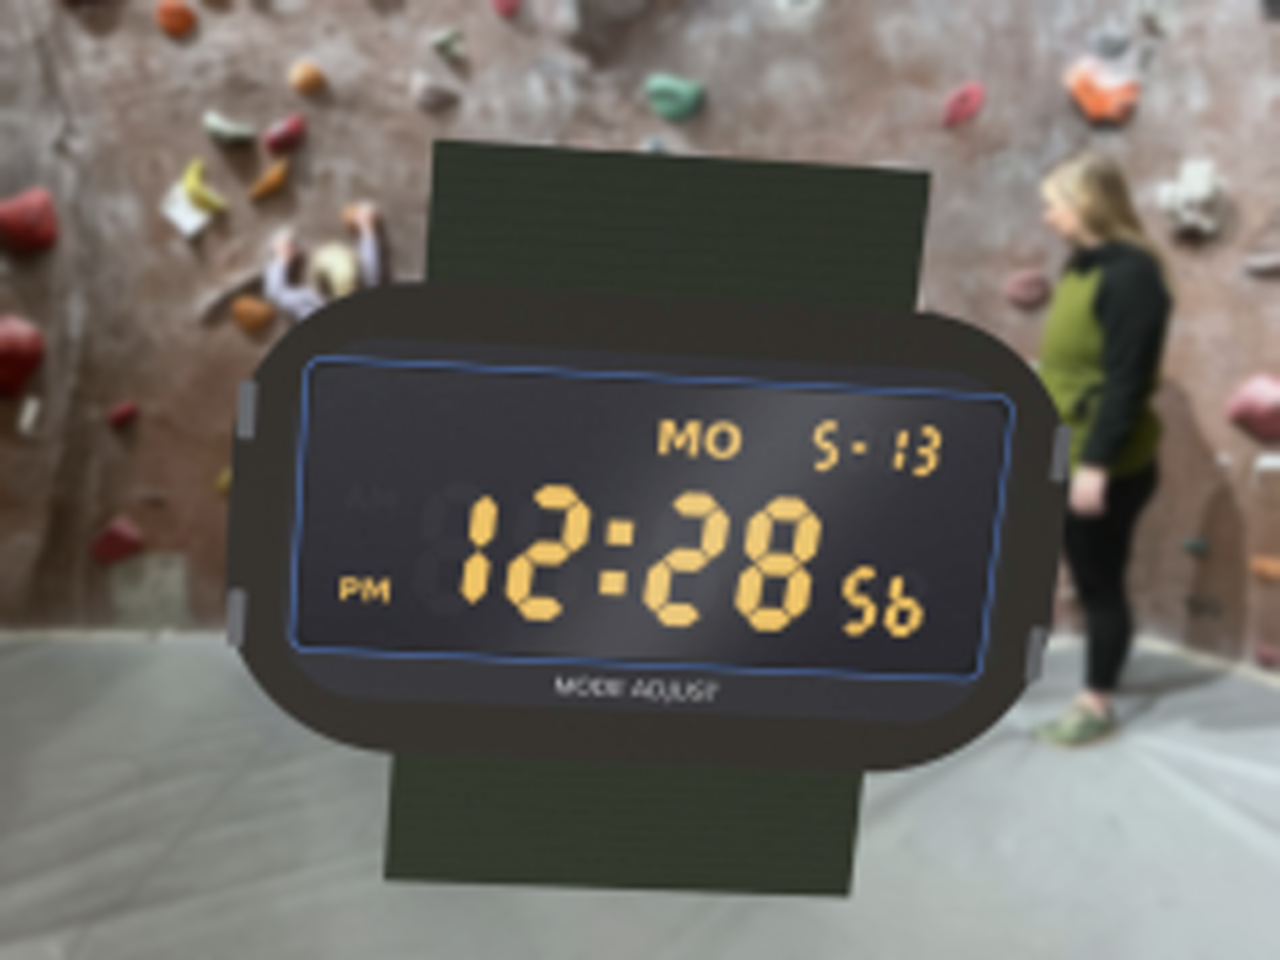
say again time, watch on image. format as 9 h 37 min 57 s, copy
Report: 12 h 28 min 56 s
